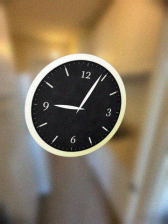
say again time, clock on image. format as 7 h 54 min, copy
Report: 9 h 04 min
